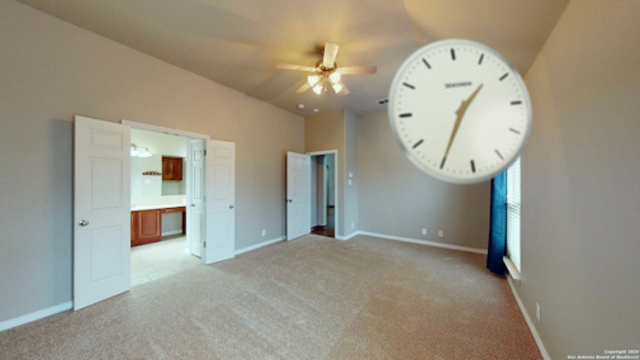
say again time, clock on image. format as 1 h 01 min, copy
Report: 1 h 35 min
